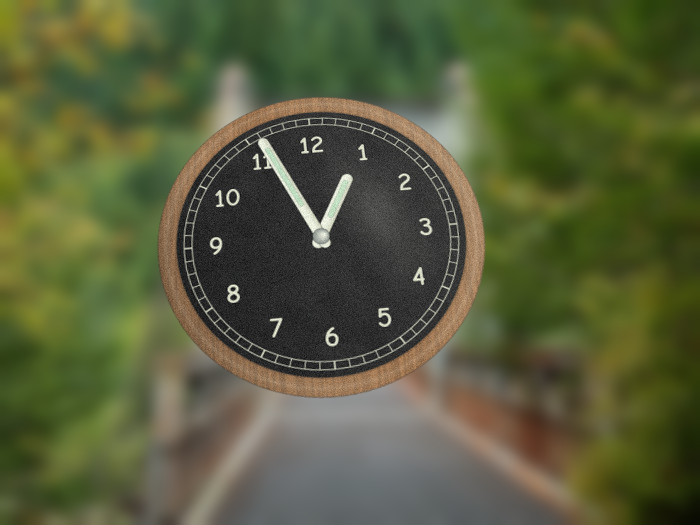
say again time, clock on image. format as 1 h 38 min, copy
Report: 12 h 56 min
